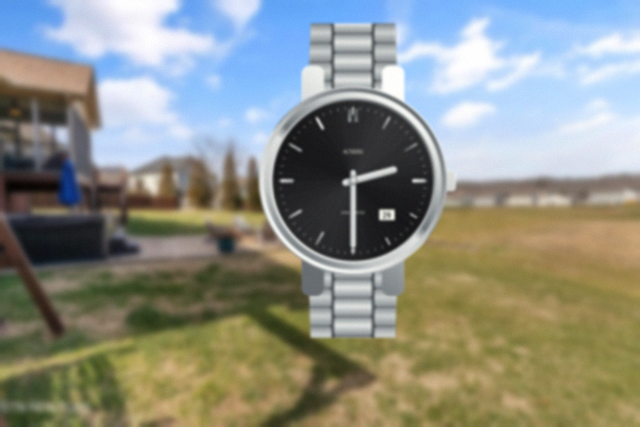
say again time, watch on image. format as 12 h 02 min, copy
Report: 2 h 30 min
